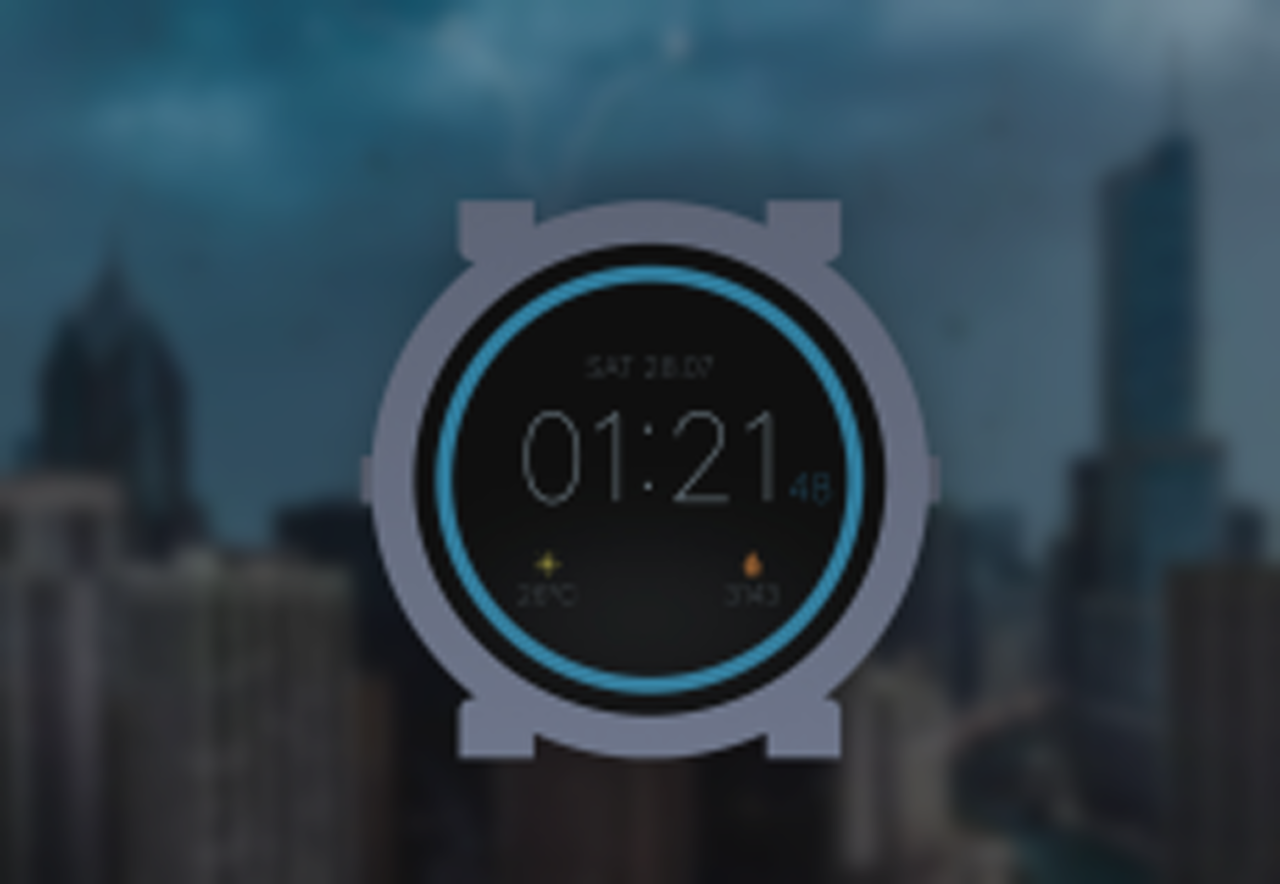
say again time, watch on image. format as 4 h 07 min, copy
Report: 1 h 21 min
